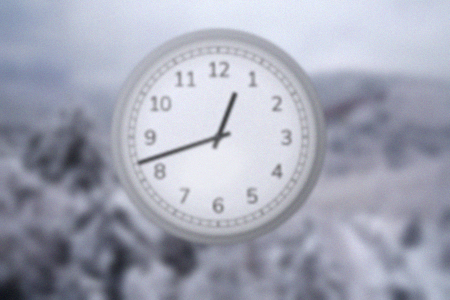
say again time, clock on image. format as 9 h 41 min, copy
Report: 12 h 42 min
